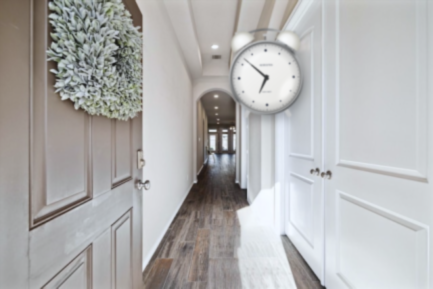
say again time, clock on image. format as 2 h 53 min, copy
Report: 6 h 52 min
